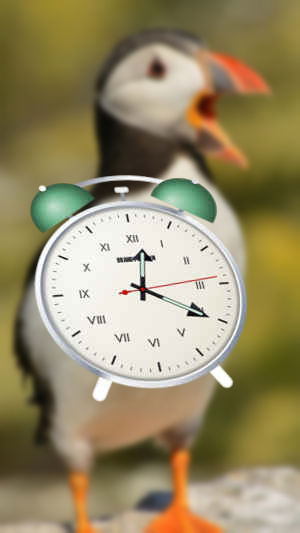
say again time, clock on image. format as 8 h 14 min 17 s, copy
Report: 12 h 20 min 14 s
